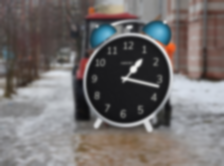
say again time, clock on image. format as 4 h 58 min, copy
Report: 1 h 17 min
